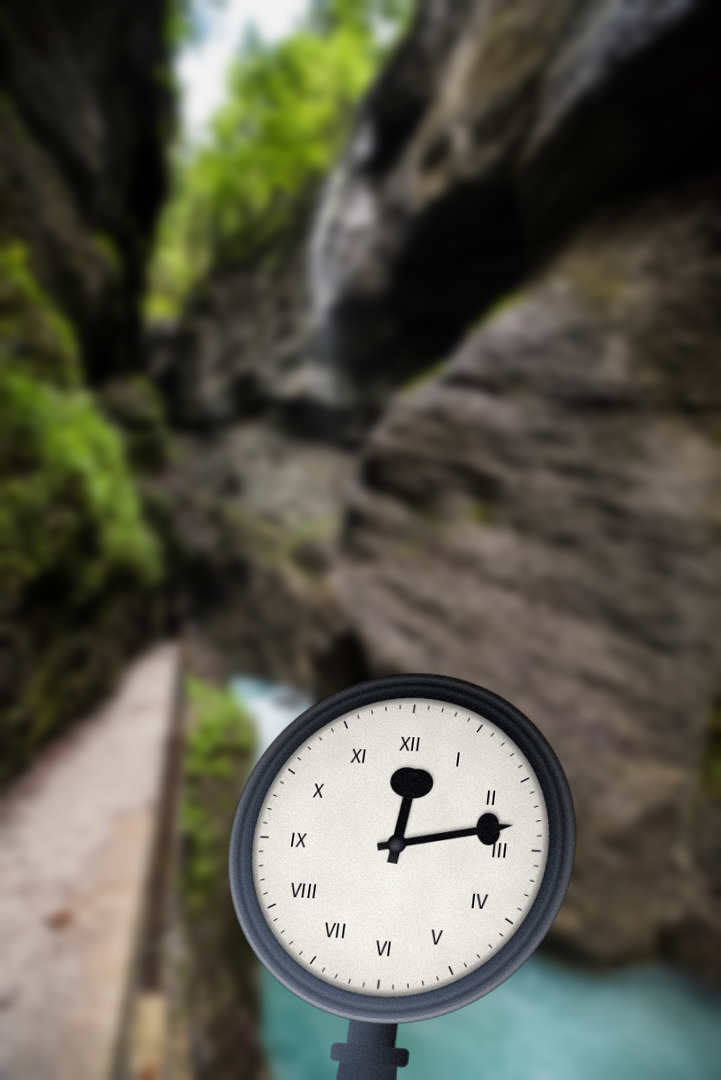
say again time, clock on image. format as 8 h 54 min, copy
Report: 12 h 13 min
